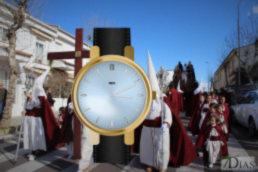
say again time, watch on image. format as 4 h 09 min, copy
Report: 3 h 11 min
